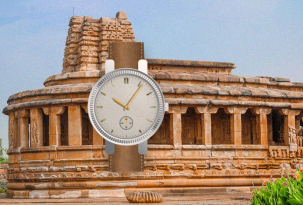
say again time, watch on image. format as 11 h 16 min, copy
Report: 10 h 06 min
